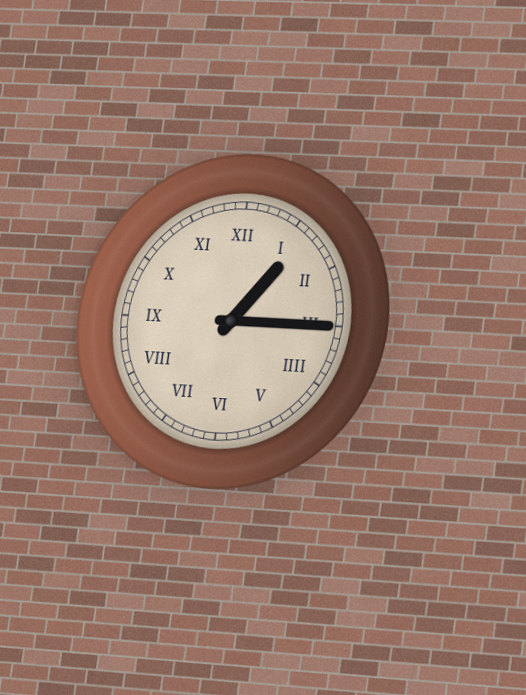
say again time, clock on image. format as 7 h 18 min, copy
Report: 1 h 15 min
